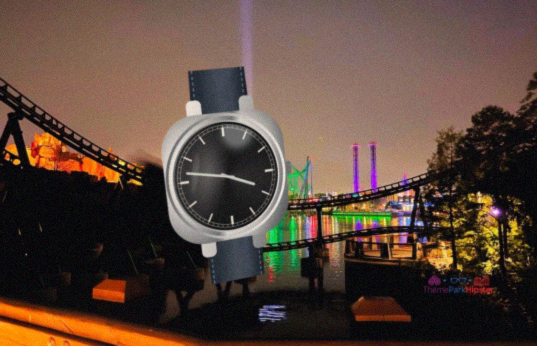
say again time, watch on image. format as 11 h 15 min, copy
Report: 3 h 47 min
